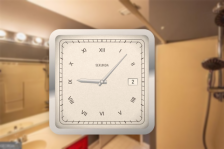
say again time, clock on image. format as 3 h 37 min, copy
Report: 9 h 07 min
